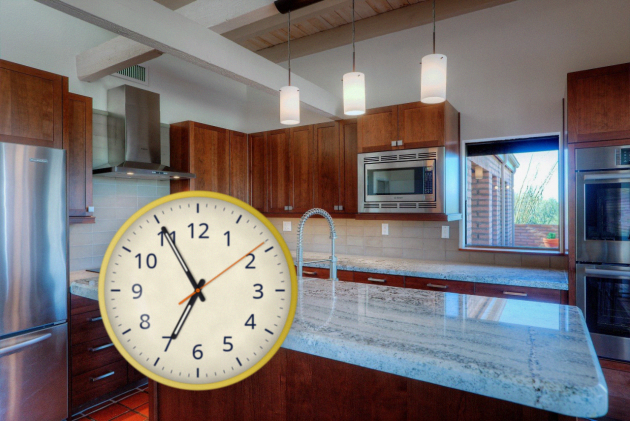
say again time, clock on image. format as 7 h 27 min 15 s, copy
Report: 6 h 55 min 09 s
